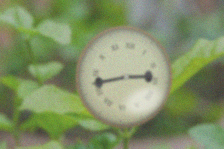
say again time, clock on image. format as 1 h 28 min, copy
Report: 2 h 42 min
